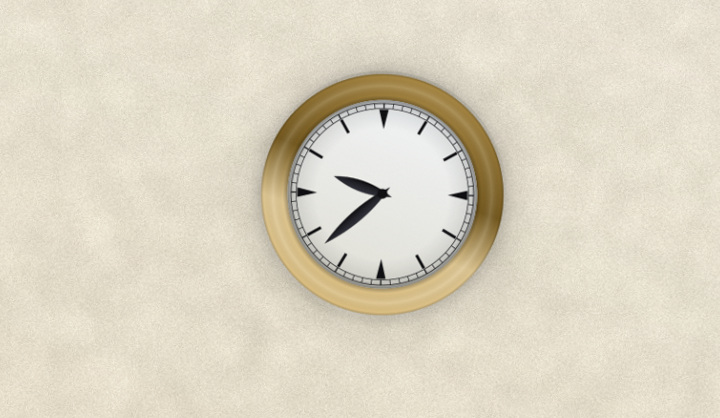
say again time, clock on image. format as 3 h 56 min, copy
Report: 9 h 38 min
